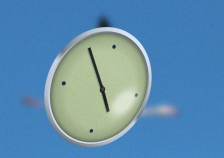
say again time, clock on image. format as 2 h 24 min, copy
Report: 4 h 54 min
